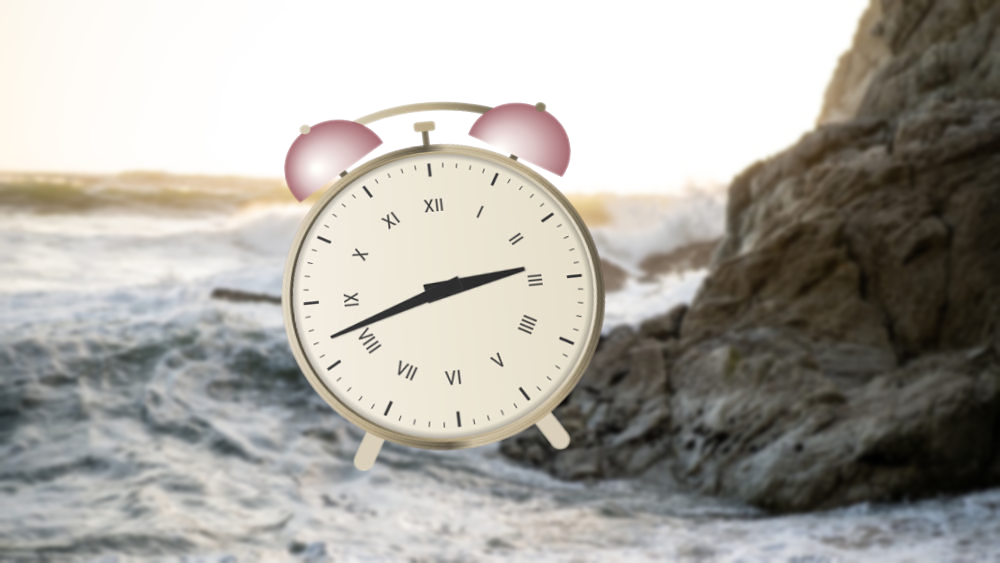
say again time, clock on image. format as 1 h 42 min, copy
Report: 2 h 42 min
